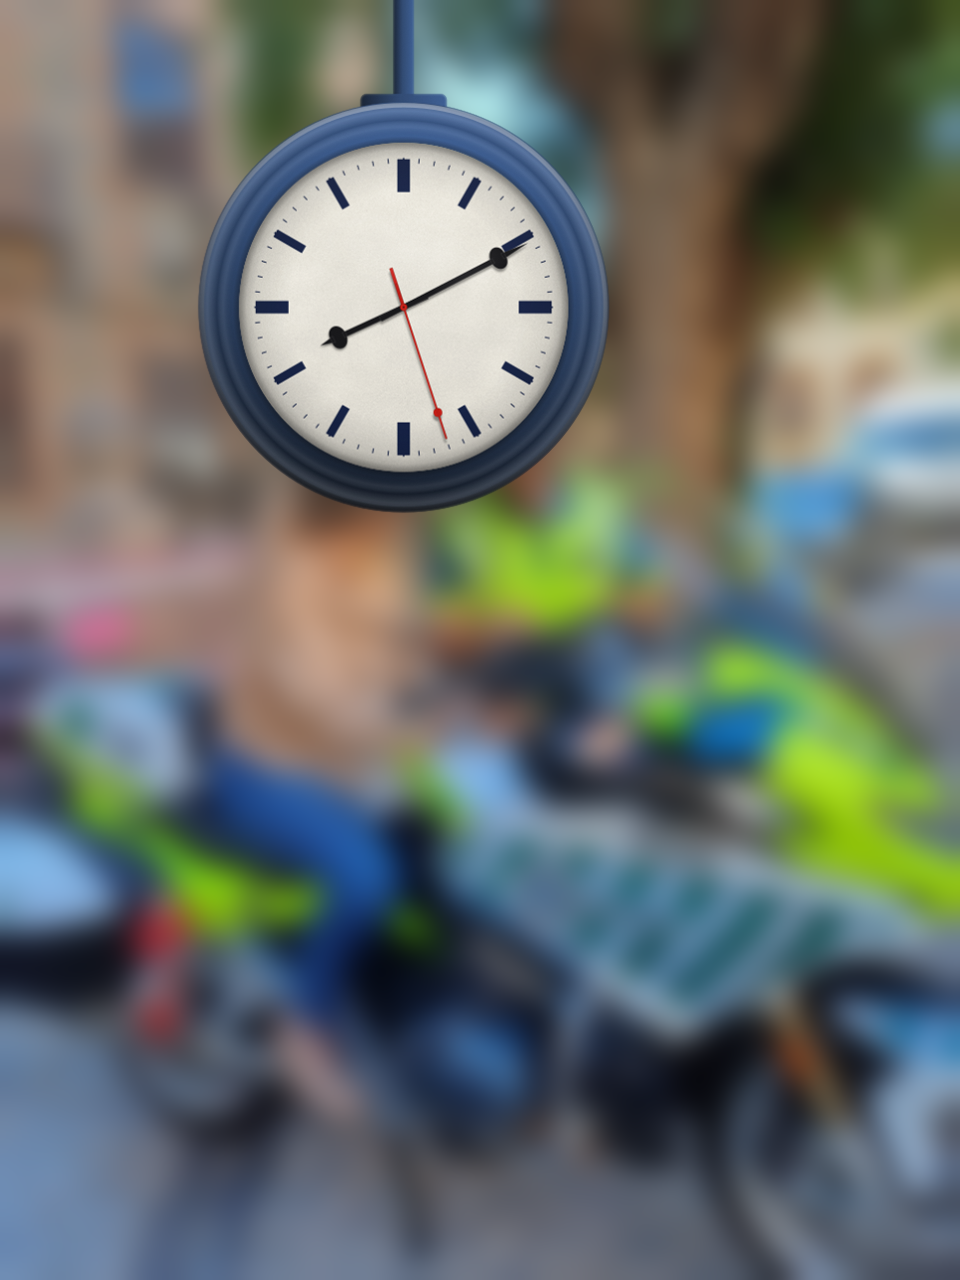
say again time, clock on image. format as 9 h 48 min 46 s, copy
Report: 8 h 10 min 27 s
